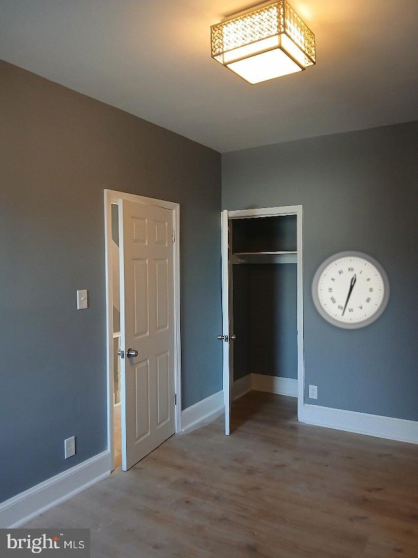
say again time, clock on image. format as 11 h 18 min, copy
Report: 12 h 33 min
